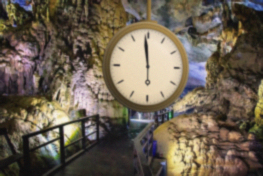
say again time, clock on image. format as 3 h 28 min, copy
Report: 5 h 59 min
